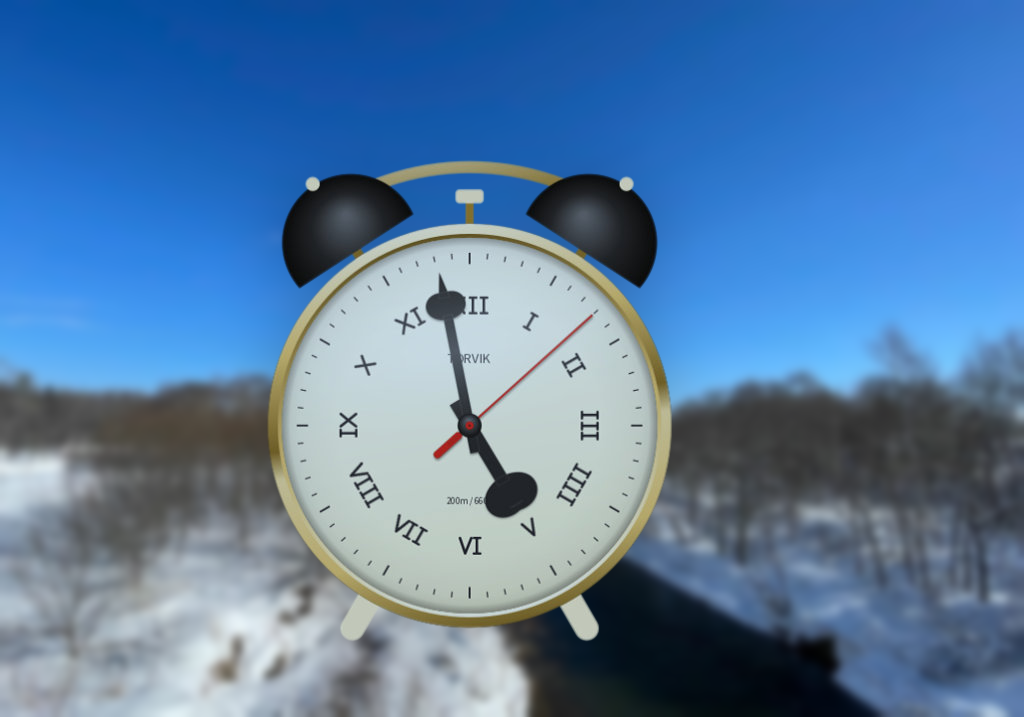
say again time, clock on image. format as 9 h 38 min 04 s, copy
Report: 4 h 58 min 08 s
